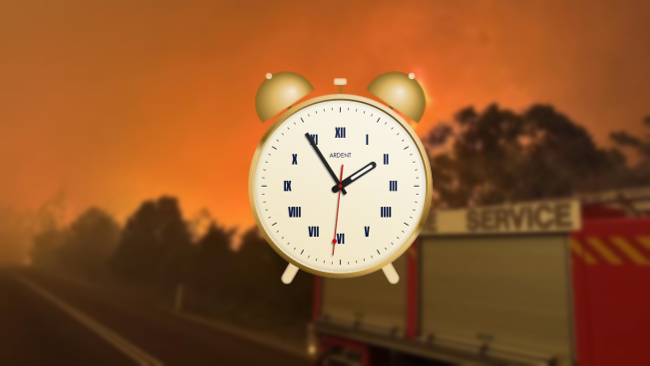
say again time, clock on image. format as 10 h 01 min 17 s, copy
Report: 1 h 54 min 31 s
